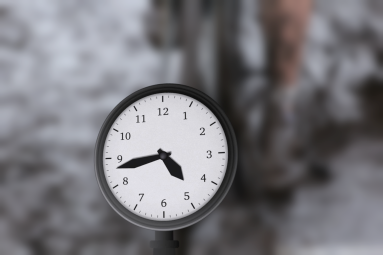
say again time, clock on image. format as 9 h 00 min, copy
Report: 4 h 43 min
